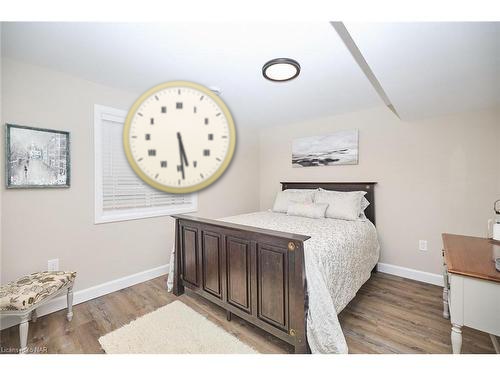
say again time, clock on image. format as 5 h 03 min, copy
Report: 5 h 29 min
